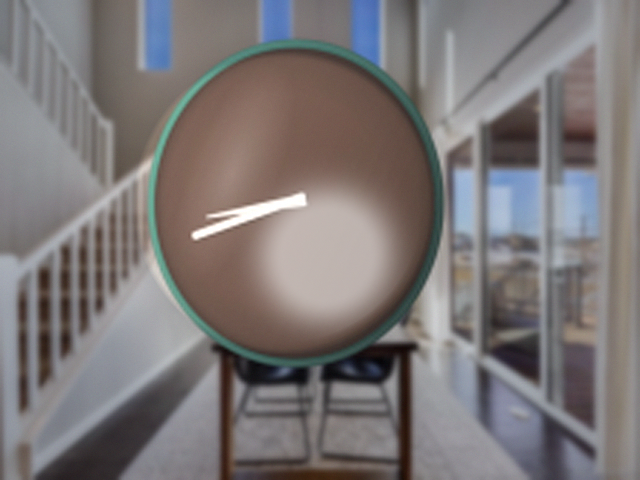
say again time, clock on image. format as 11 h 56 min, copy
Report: 8 h 42 min
